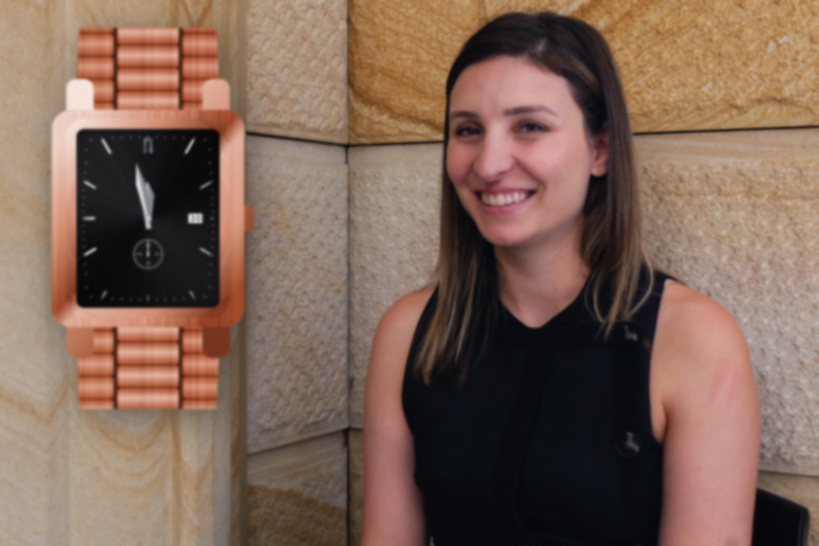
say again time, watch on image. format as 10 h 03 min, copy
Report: 11 h 58 min
